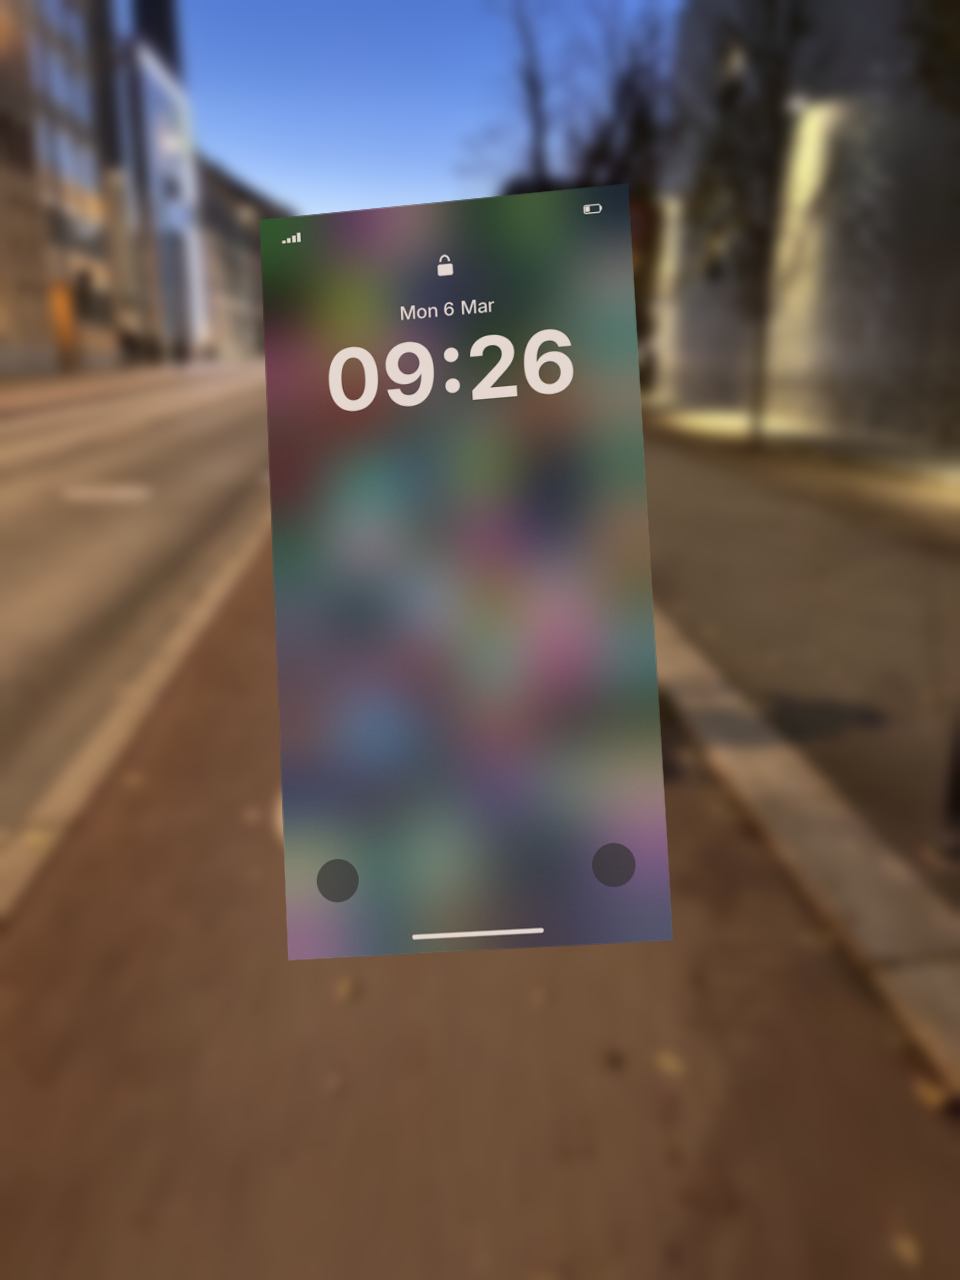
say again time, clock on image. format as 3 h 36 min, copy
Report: 9 h 26 min
